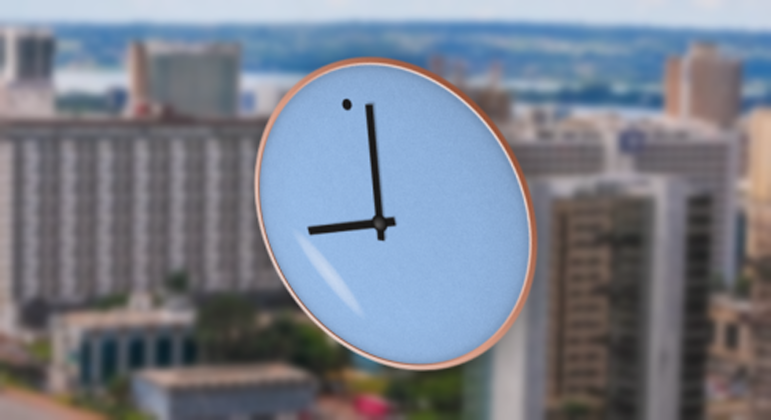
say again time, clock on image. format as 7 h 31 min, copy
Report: 9 h 02 min
